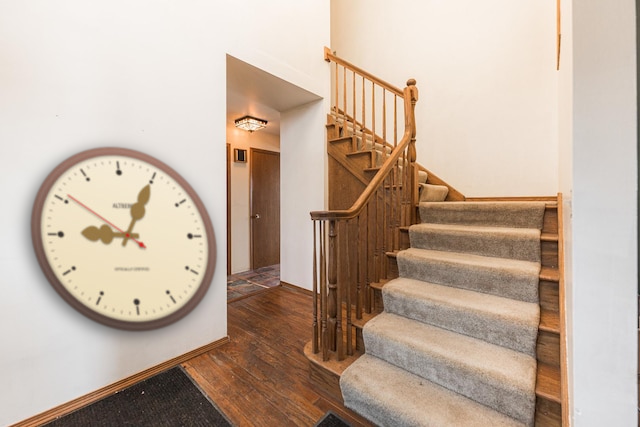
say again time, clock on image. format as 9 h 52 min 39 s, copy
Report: 9 h 04 min 51 s
